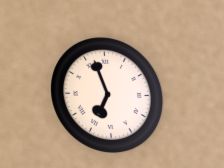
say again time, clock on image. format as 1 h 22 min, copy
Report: 6 h 57 min
